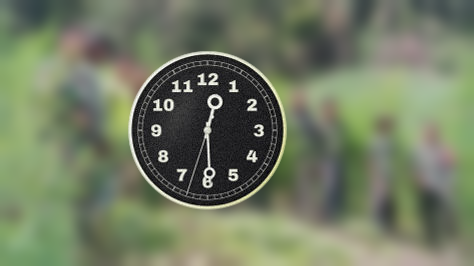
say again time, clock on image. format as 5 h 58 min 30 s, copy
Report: 12 h 29 min 33 s
